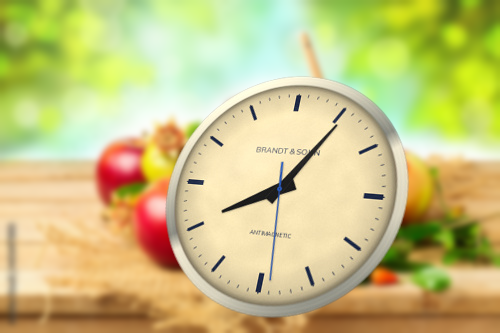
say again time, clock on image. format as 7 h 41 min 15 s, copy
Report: 8 h 05 min 29 s
